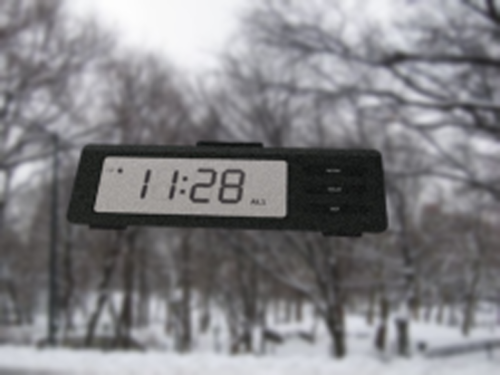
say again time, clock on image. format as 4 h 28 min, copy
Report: 11 h 28 min
